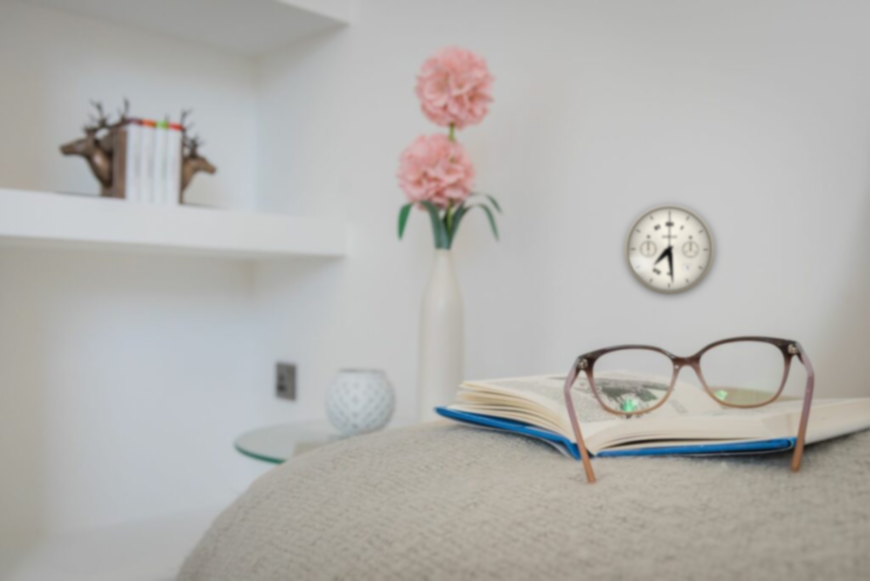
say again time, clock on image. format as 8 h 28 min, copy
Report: 7 h 29 min
